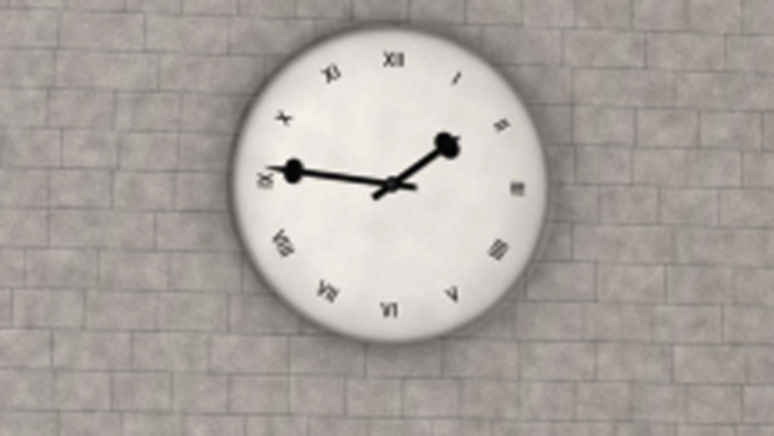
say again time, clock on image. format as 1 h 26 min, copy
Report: 1 h 46 min
